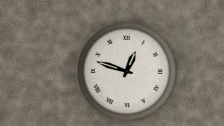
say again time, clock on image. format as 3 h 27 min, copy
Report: 12 h 48 min
